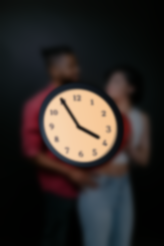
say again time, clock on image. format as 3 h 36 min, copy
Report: 3 h 55 min
